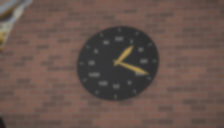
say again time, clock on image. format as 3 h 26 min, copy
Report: 1 h 19 min
